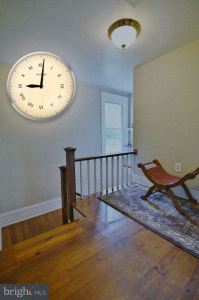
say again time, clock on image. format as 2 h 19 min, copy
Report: 9 h 01 min
